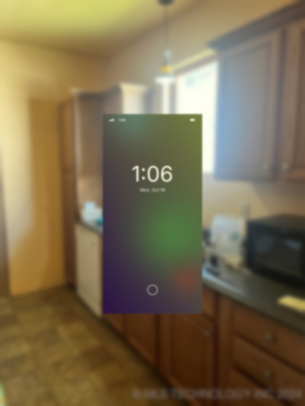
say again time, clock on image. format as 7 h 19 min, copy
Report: 1 h 06 min
